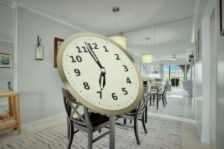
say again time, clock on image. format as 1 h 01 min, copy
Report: 6 h 58 min
